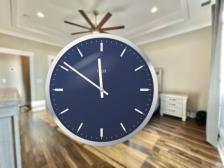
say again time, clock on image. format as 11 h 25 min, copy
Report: 11 h 51 min
